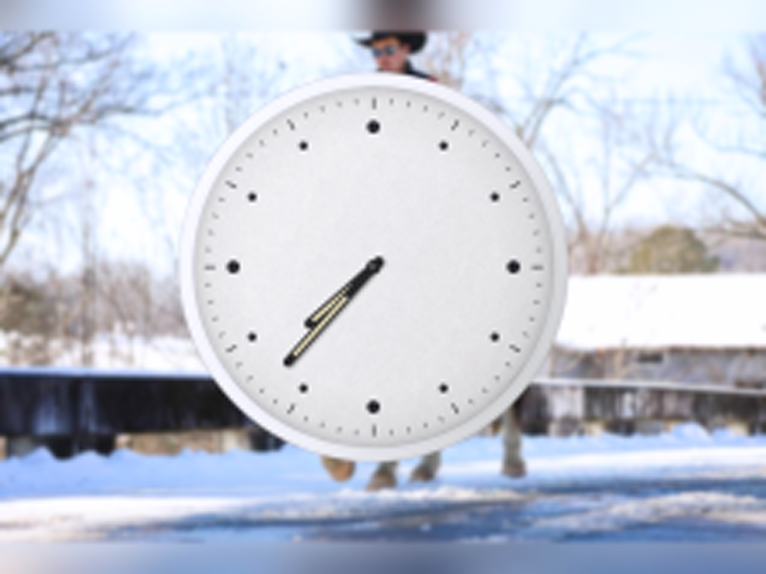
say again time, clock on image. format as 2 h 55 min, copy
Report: 7 h 37 min
